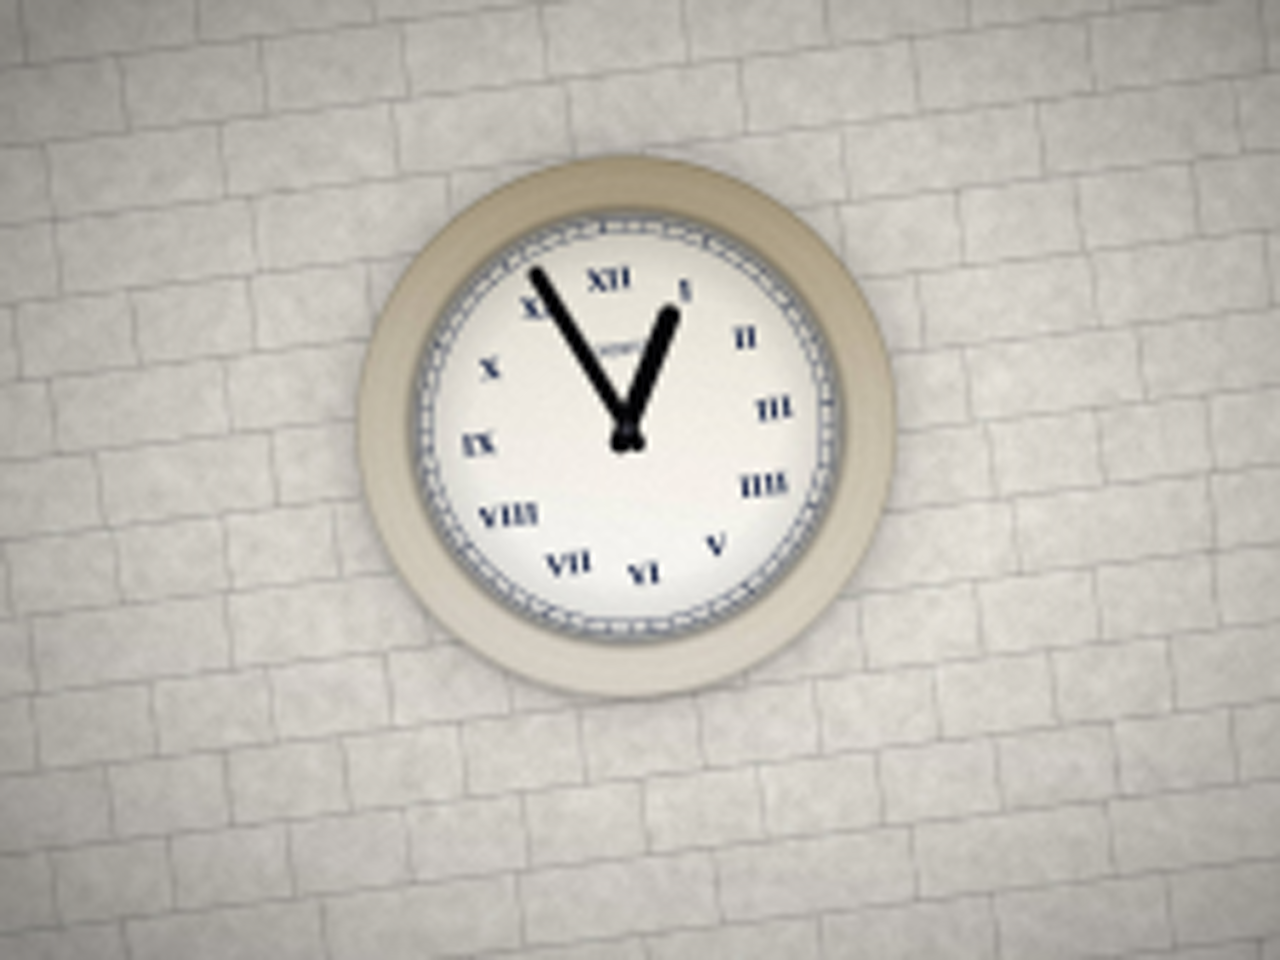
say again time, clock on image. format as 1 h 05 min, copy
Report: 12 h 56 min
